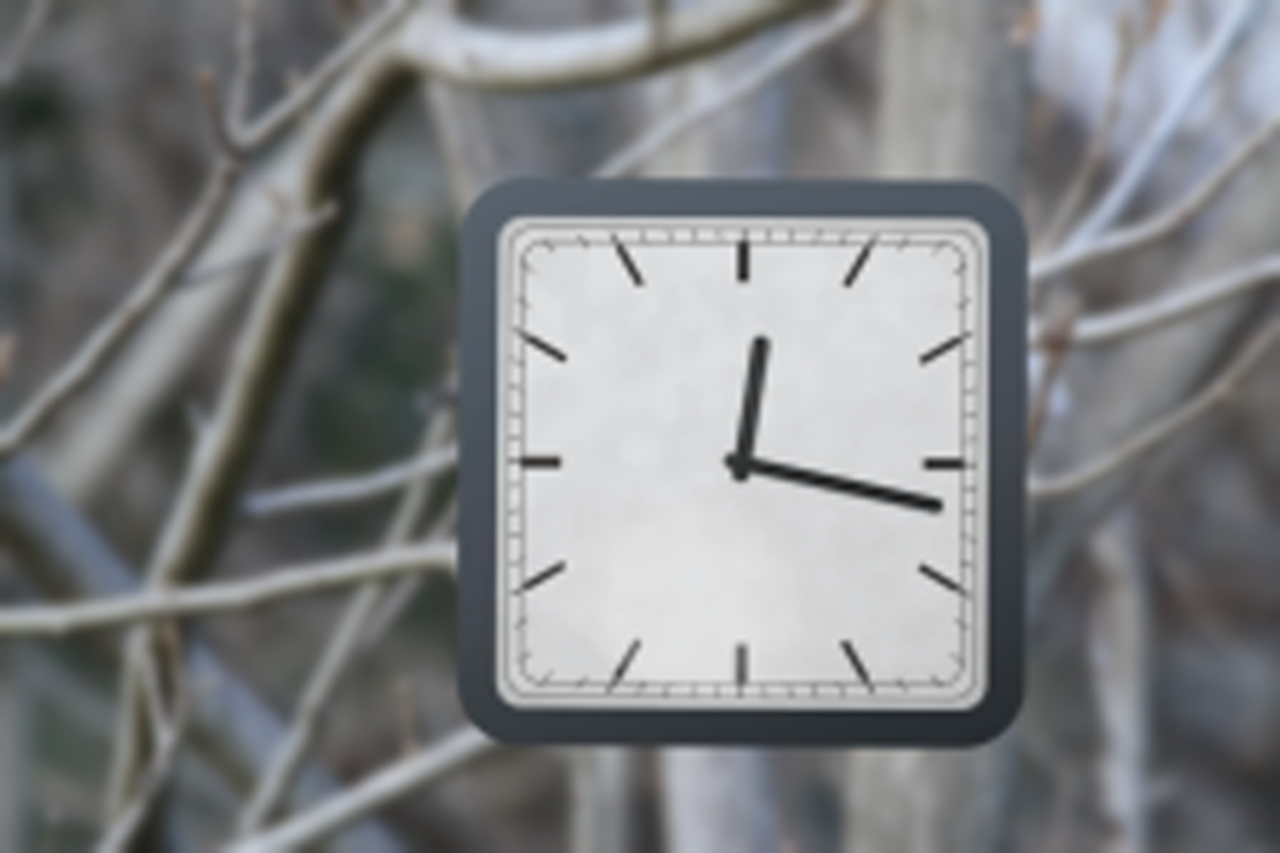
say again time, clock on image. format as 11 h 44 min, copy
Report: 12 h 17 min
